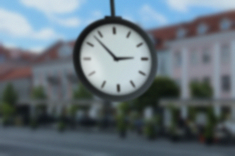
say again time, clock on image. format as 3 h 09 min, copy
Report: 2 h 53 min
